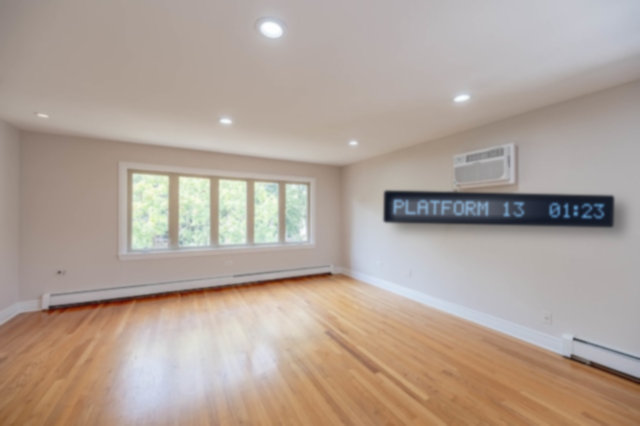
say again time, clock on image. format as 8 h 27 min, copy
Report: 1 h 23 min
